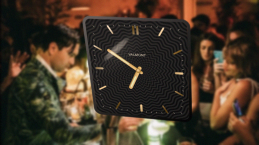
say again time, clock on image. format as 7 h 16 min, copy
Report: 6 h 51 min
